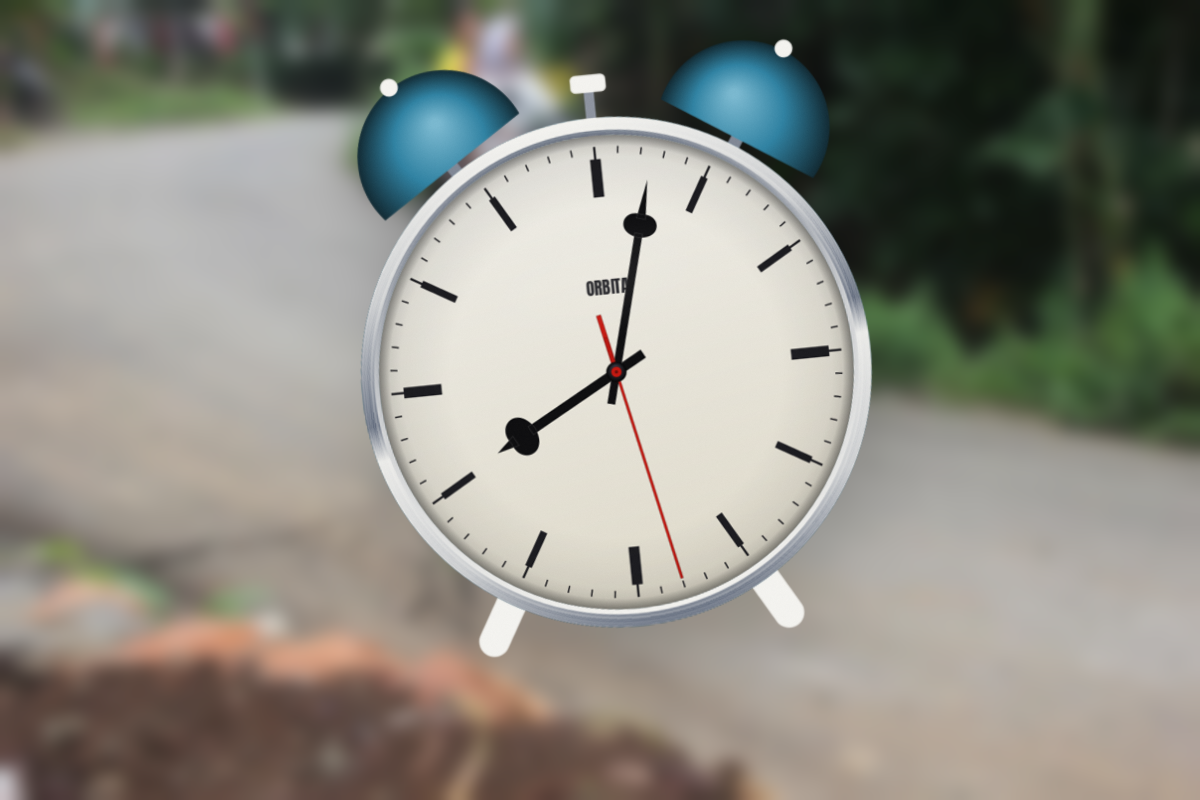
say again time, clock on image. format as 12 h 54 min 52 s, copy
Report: 8 h 02 min 28 s
